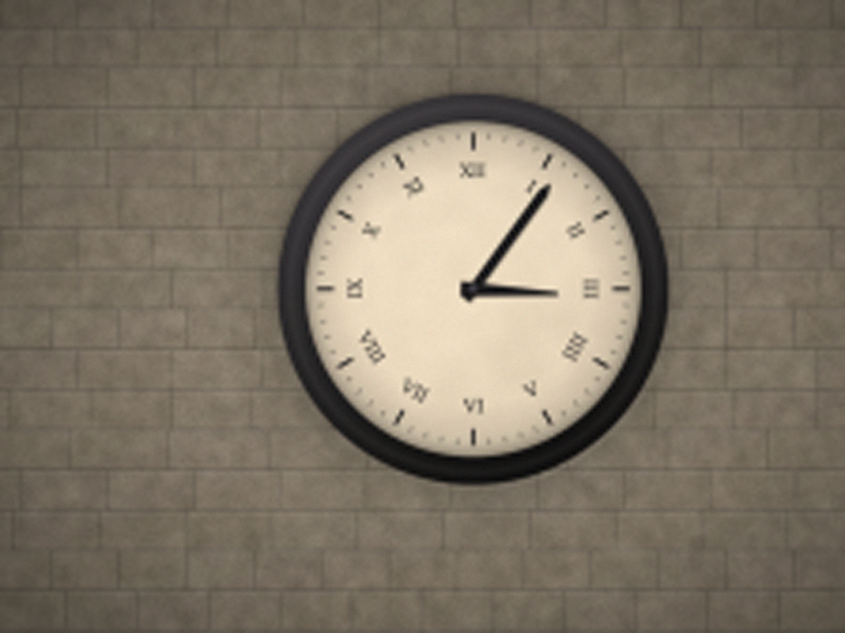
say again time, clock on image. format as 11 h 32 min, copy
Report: 3 h 06 min
